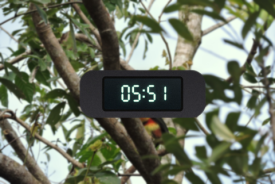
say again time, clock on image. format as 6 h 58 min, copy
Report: 5 h 51 min
